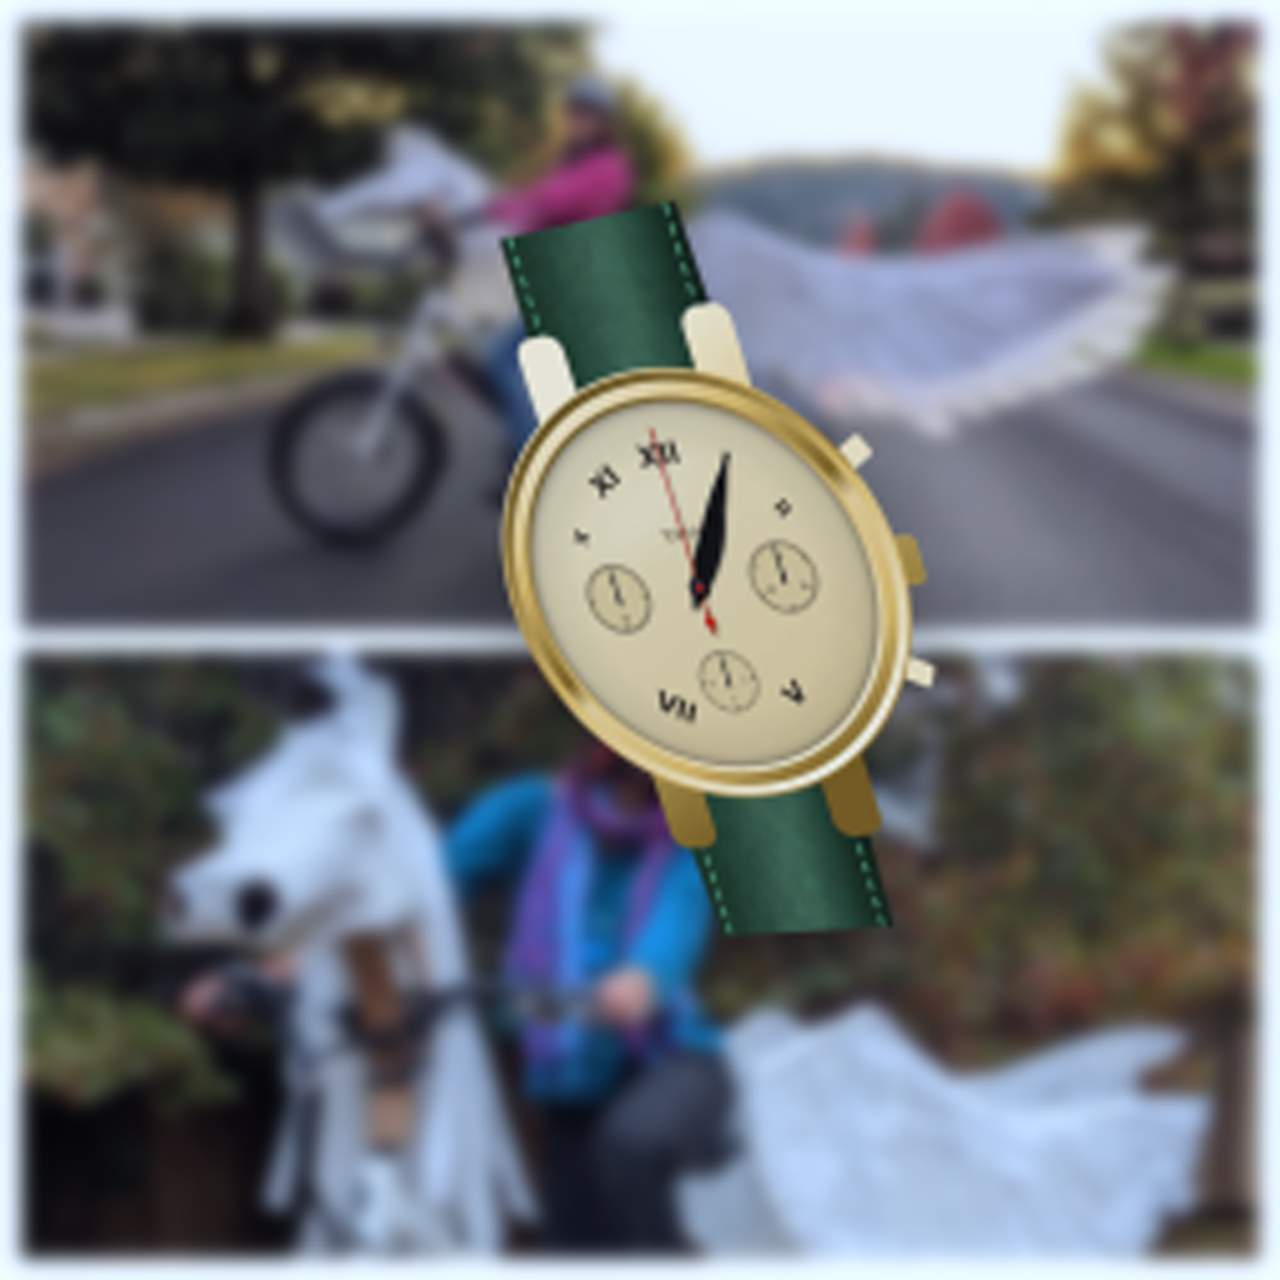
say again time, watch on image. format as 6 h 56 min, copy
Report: 1 h 05 min
